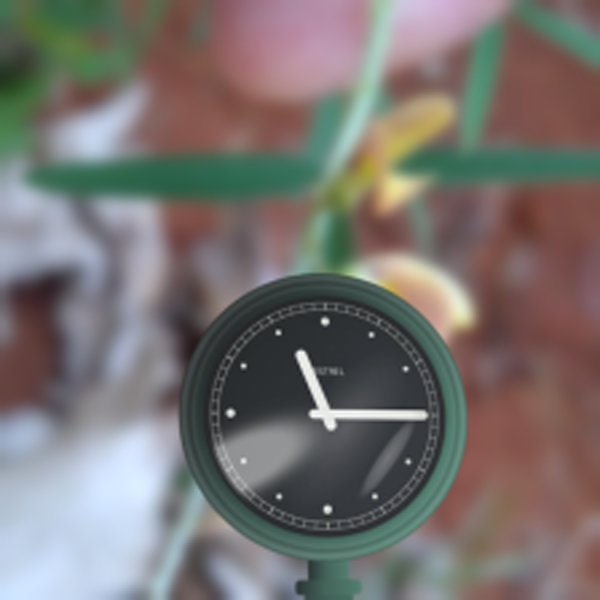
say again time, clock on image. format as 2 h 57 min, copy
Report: 11 h 15 min
